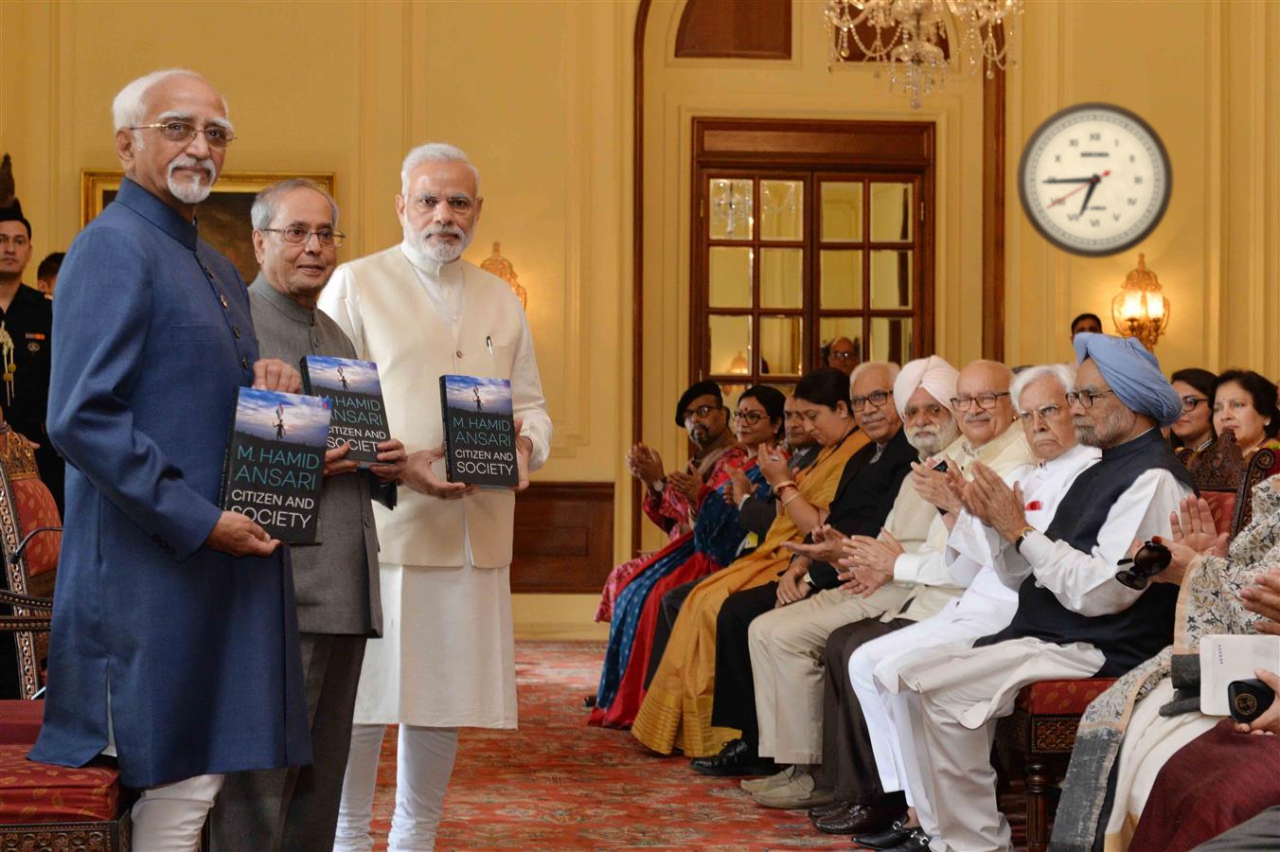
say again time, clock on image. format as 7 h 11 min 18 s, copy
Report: 6 h 44 min 40 s
